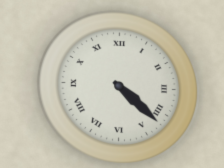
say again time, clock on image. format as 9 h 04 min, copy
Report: 4 h 22 min
